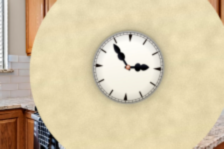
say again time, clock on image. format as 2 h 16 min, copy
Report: 2 h 54 min
